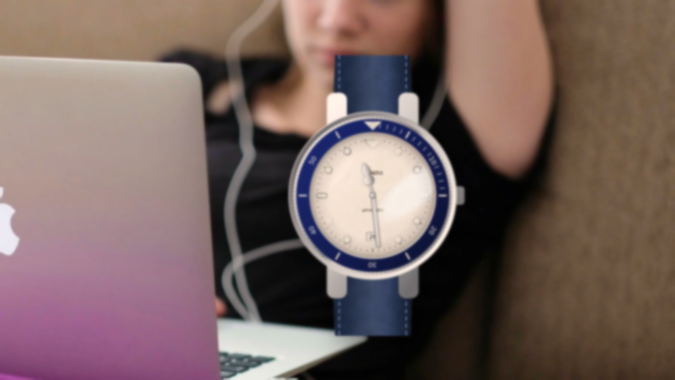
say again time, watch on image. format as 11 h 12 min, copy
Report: 11 h 29 min
